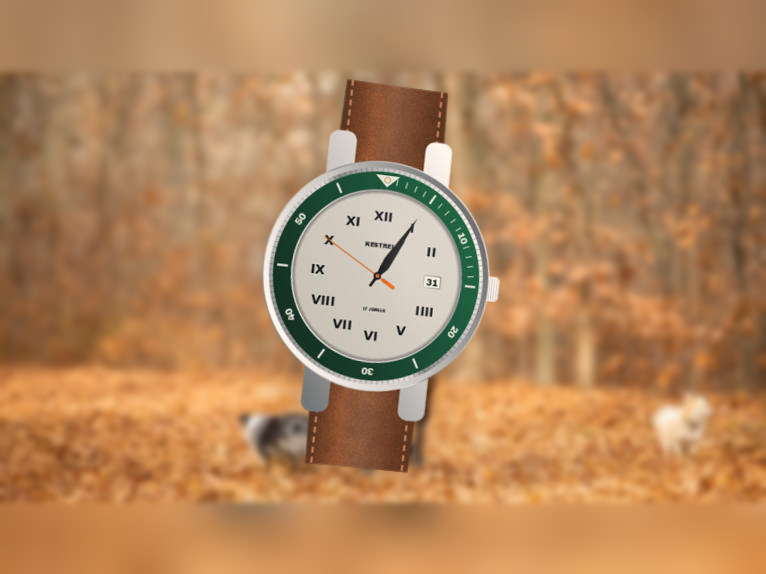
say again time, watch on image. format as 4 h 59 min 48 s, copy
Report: 1 h 04 min 50 s
